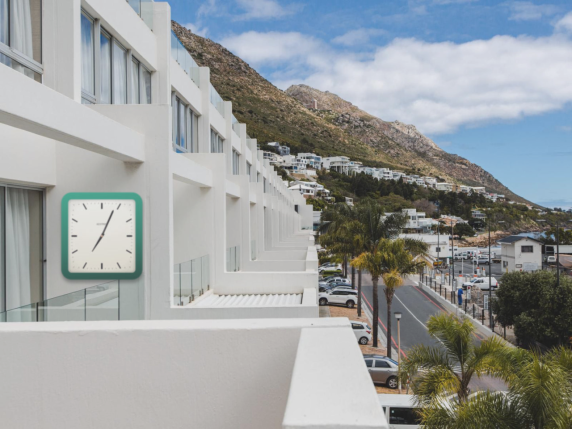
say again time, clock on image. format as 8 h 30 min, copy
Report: 7 h 04 min
